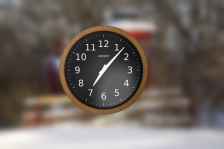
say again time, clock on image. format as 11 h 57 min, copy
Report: 7 h 07 min
